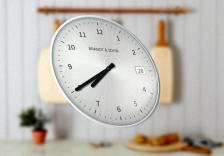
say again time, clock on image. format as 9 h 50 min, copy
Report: 7 h 40 min
